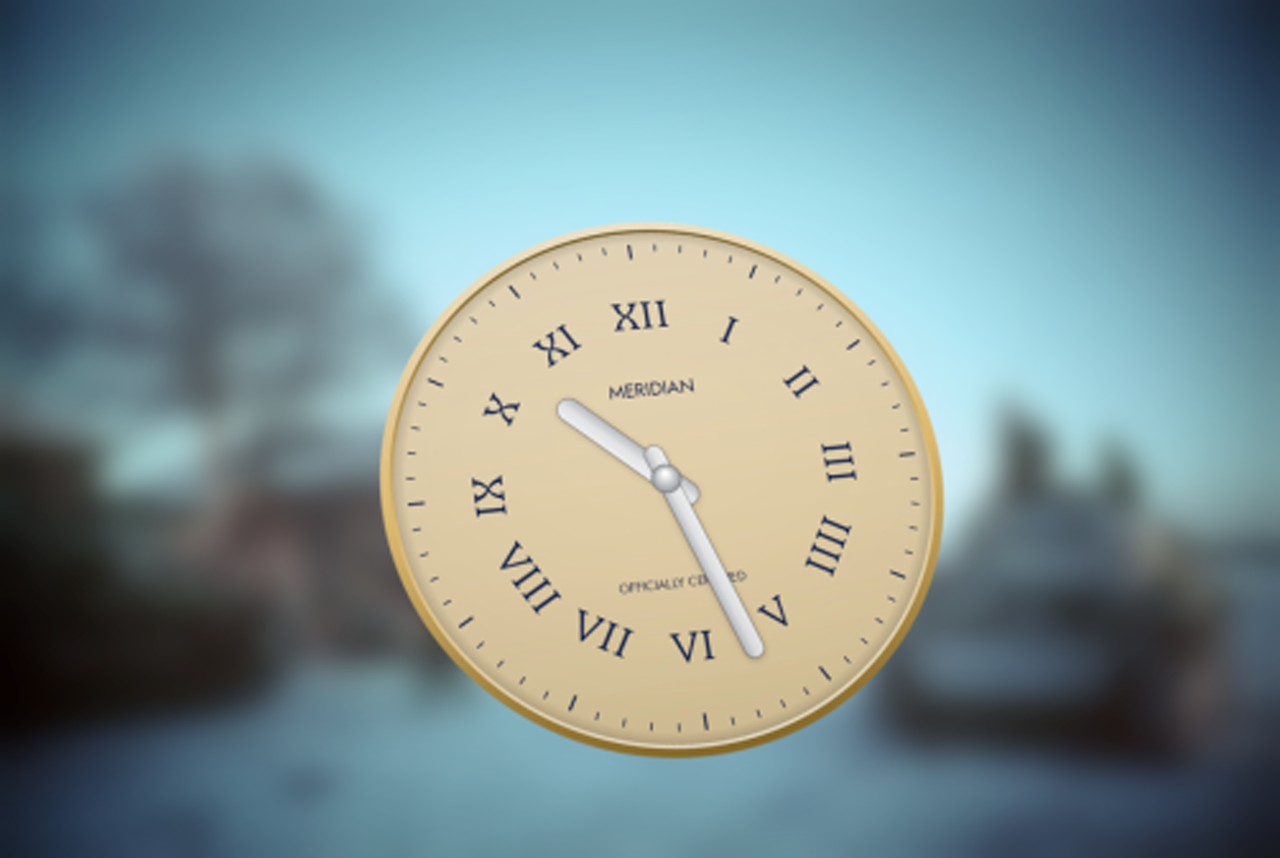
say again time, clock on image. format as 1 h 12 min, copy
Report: 10 h 27 min
